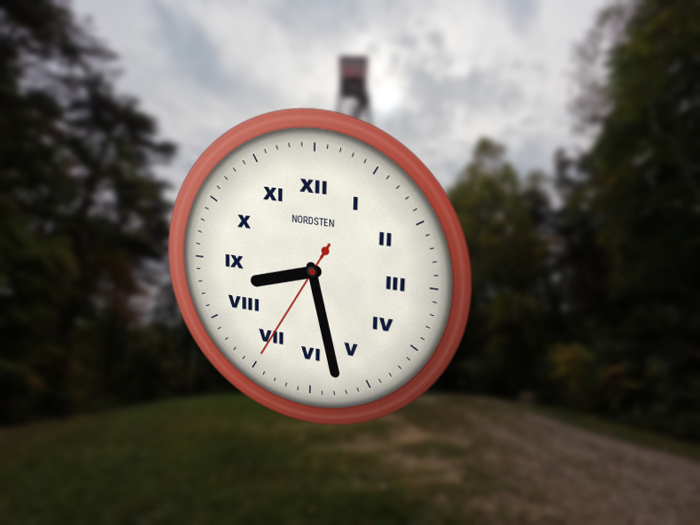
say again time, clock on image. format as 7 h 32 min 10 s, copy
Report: 8 h 27 min 35 s
